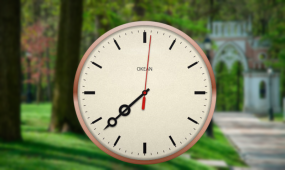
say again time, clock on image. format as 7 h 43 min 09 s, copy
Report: 7 h 38 min 01 s
